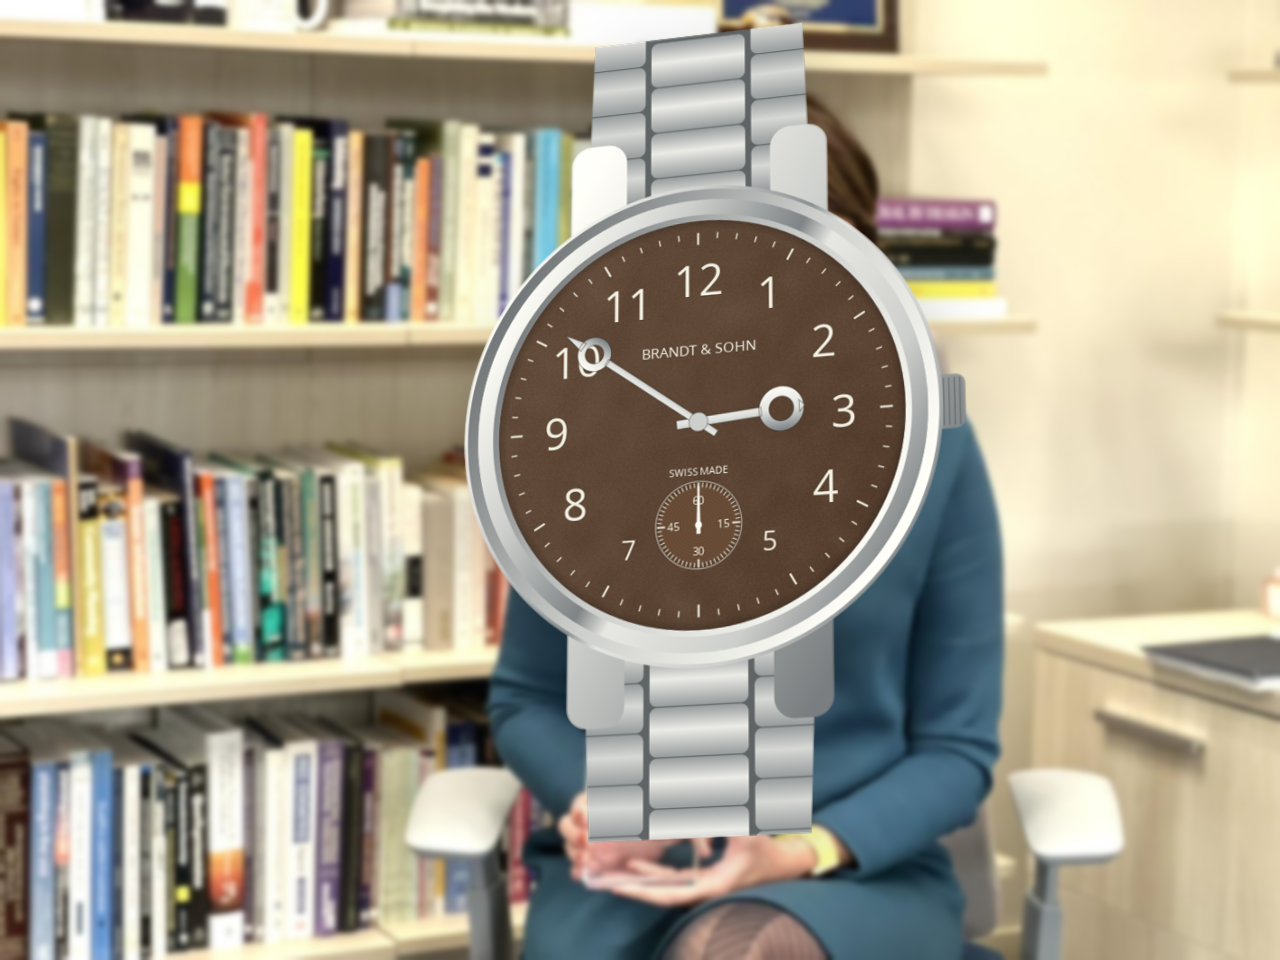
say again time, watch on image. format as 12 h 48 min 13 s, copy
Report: 2 h 51 min 00 s
